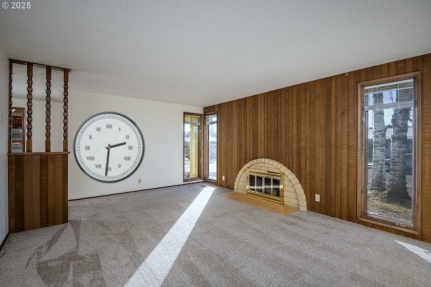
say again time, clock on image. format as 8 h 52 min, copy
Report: 2 h 31 min
